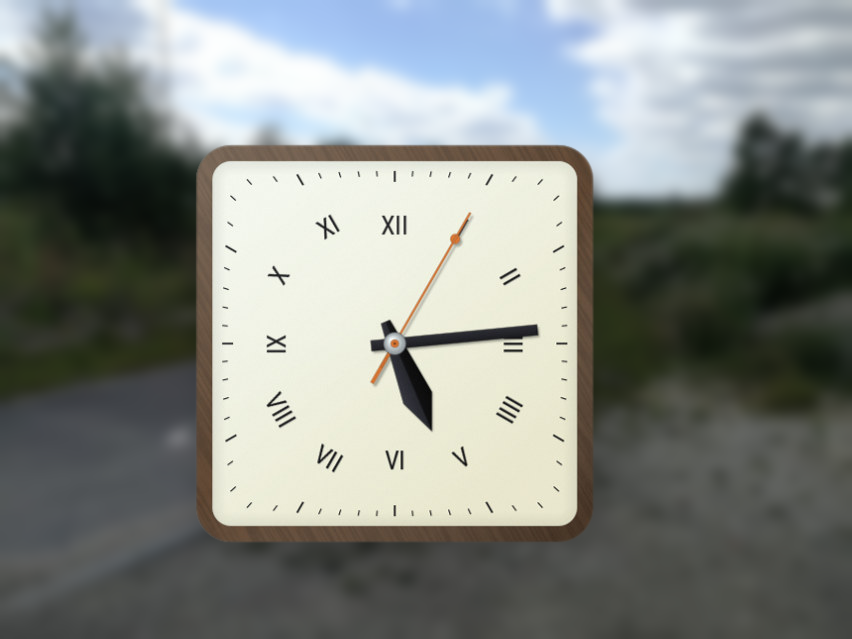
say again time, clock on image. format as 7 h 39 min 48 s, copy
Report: 5 h 14 min 05 s
